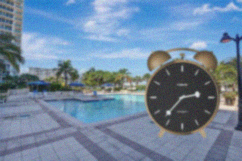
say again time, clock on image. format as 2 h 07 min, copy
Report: 2 h 37 min
